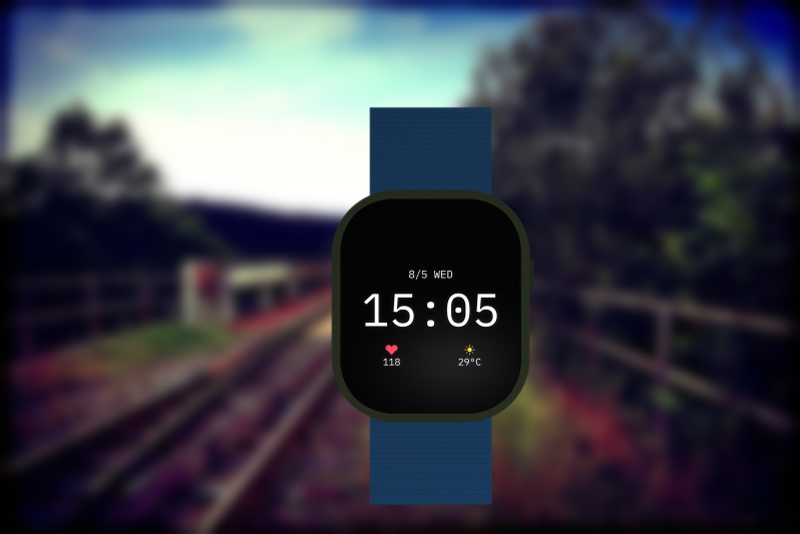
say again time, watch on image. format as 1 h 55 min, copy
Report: 15 h 05 min
